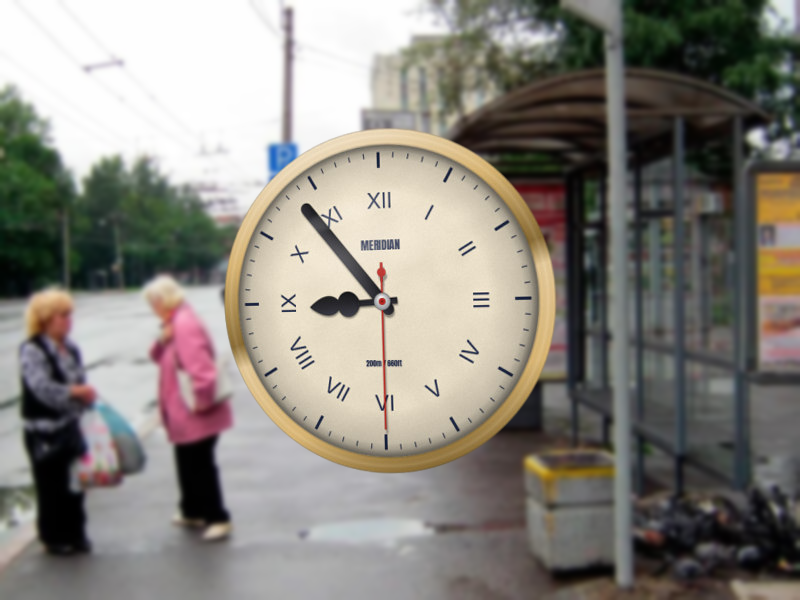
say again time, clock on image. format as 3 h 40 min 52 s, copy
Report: 8 h 53 min 30 s
